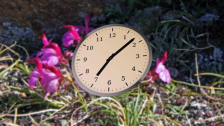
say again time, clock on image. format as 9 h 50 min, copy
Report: 7 h 08 min
